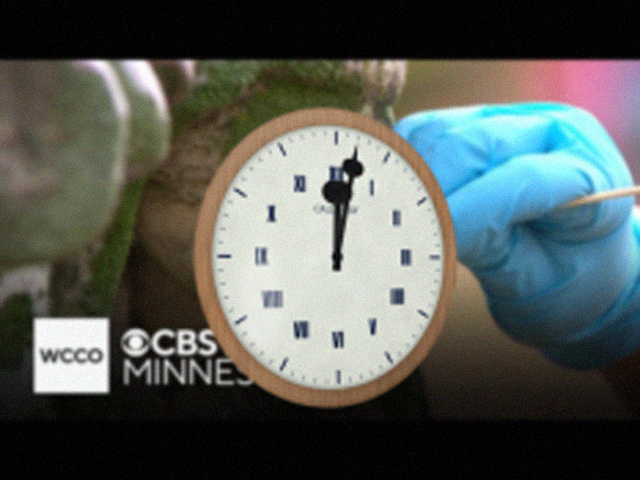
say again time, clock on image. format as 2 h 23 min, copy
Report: 12 h 02 min
